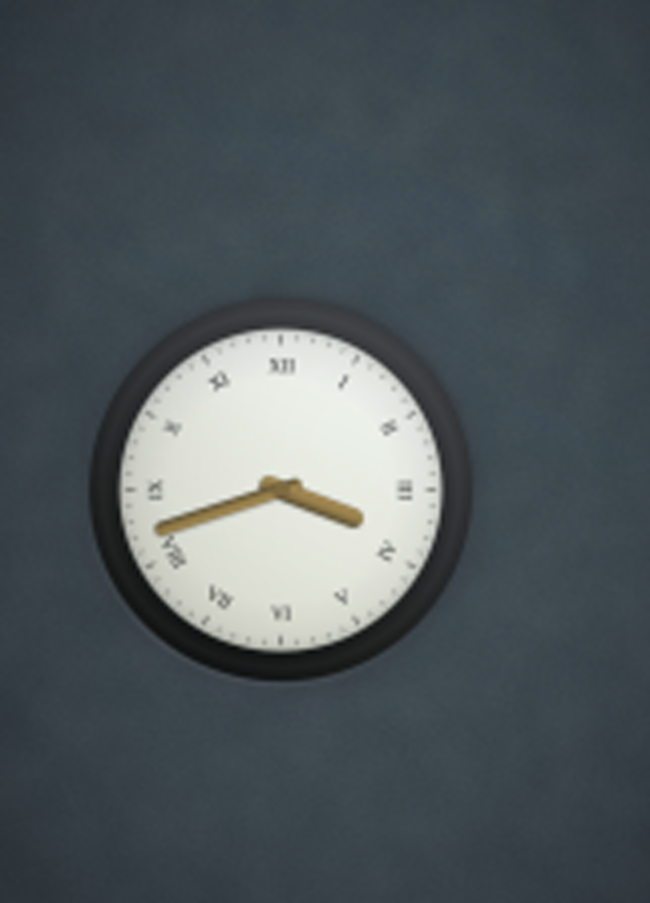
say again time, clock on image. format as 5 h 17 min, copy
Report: 3 h 42 min
